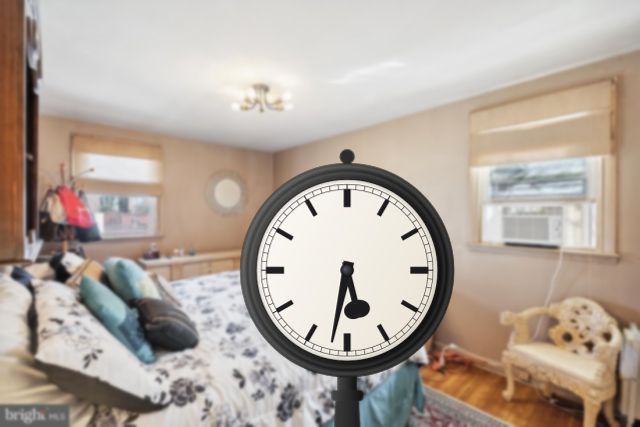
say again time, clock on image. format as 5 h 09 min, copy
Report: 5 h 32 min
